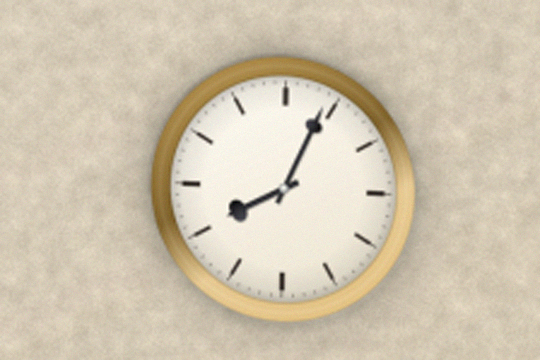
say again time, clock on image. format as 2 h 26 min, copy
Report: 8 h 04 min
